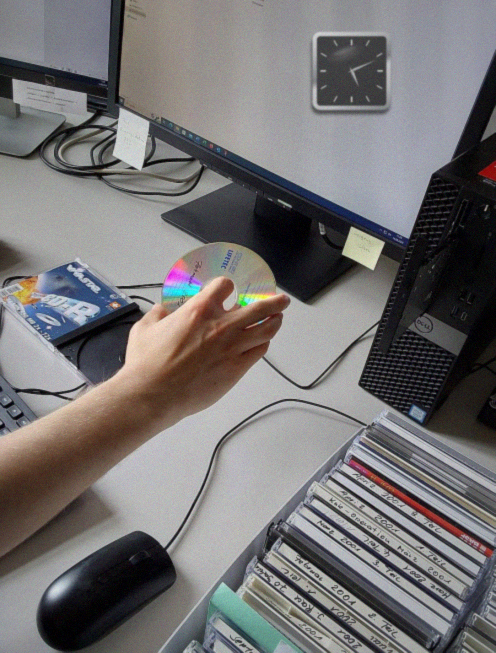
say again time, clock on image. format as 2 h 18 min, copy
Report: 5 h 11 min
